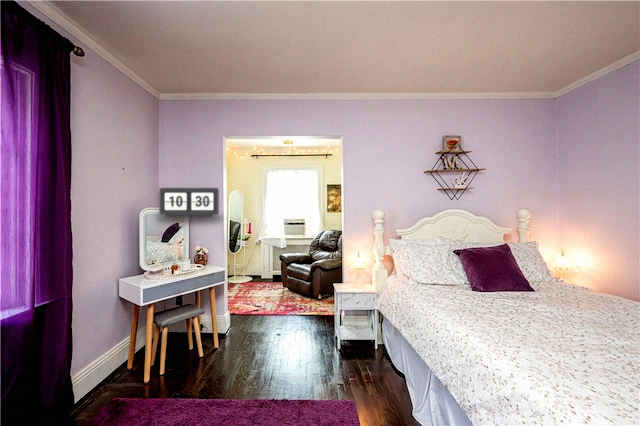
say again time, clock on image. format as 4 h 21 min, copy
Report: 10 h 30 min
